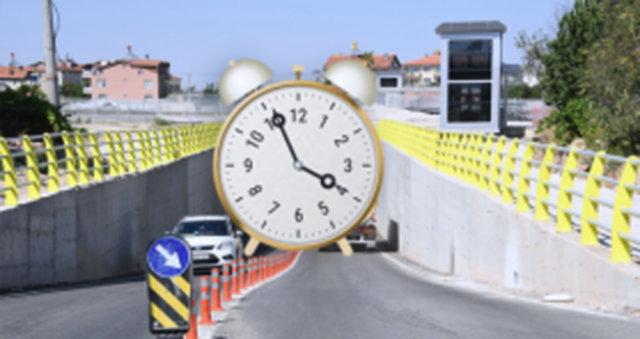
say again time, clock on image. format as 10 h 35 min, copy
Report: 3 h 56 min
